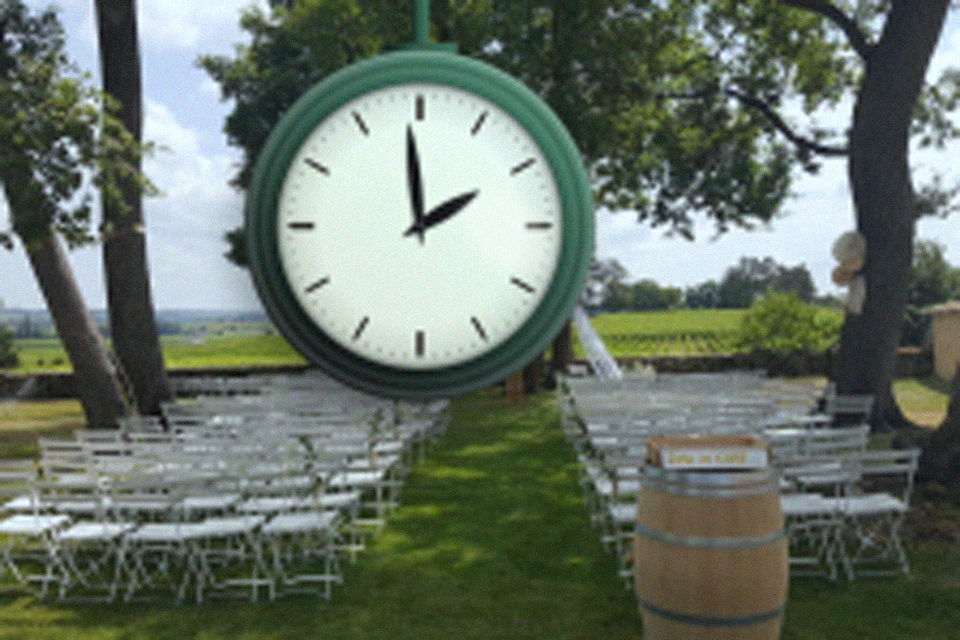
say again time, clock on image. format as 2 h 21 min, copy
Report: 1 h 59 min
